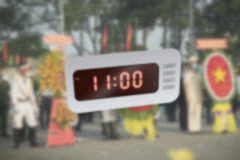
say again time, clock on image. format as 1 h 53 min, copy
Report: 11 h 00 min
